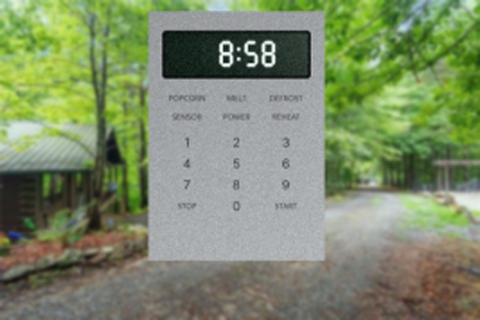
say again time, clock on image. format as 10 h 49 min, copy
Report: 8 h 58 min
